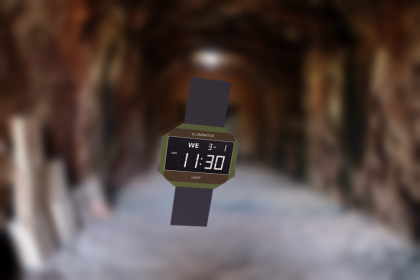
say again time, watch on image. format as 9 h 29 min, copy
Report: 11 h 30 min
